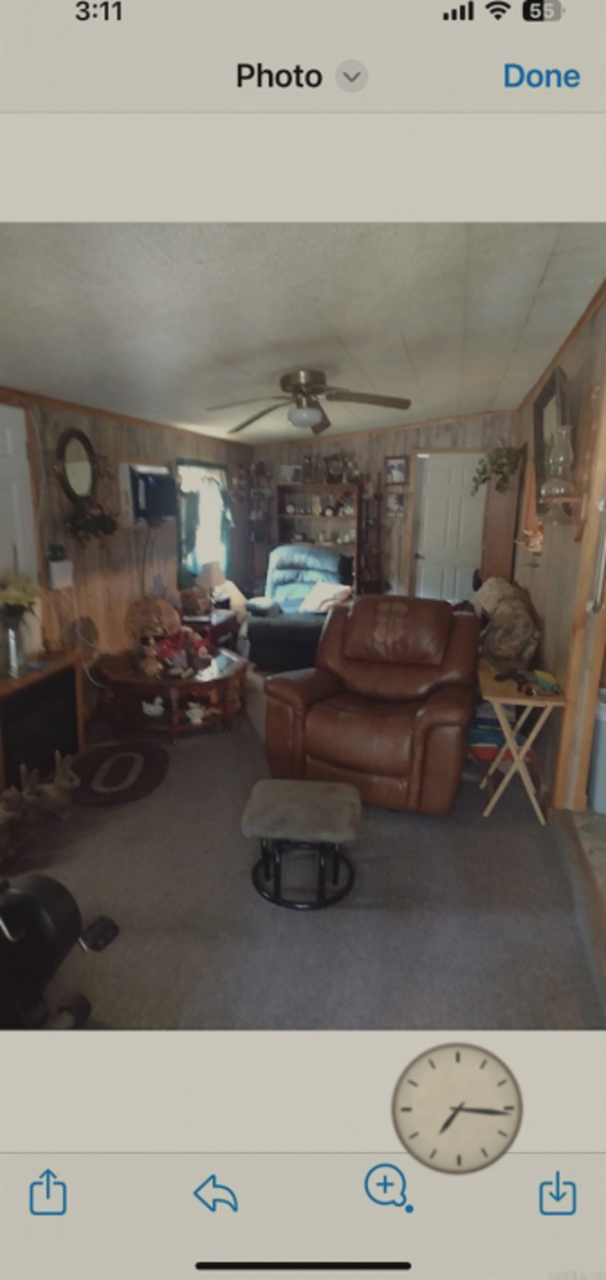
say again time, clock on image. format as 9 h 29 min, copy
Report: 7 h 16 min
